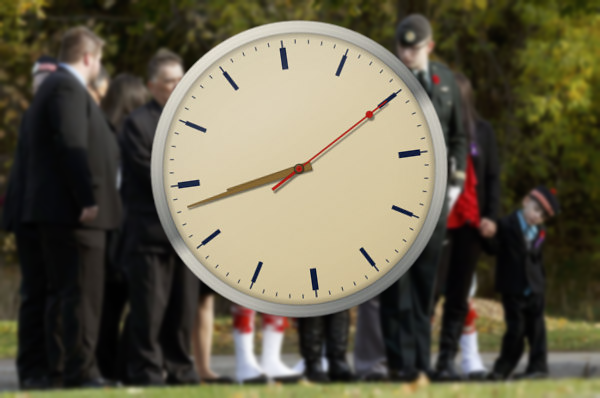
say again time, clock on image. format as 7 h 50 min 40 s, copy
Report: 8 h 43 min 10 s
